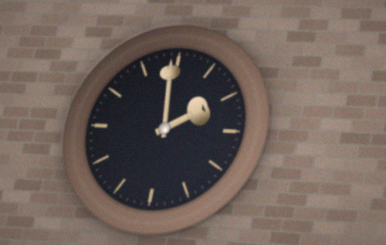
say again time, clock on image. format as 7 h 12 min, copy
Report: 1 h 59 min
